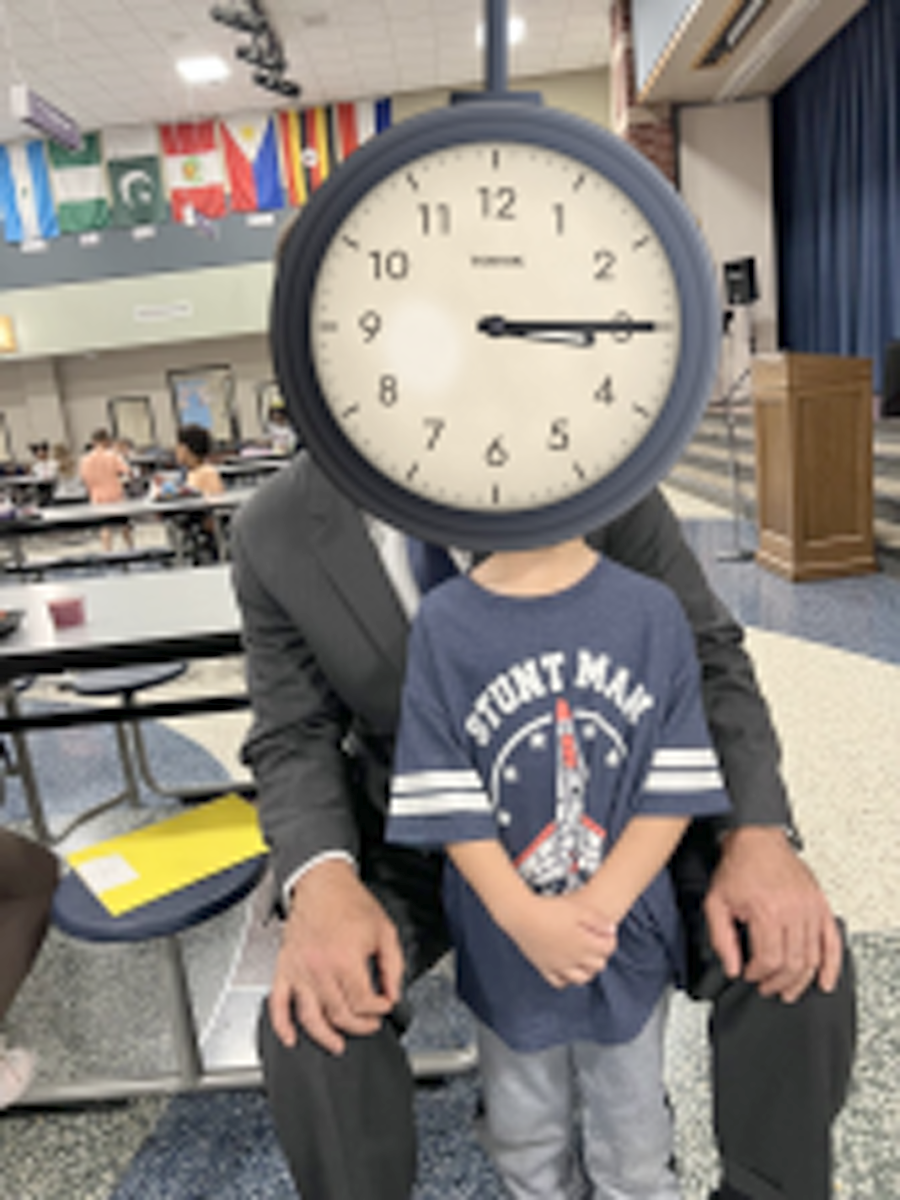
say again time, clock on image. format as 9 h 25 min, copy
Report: 3 h 15 min
